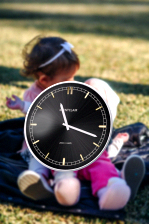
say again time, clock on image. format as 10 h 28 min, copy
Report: 11 h 18 min
